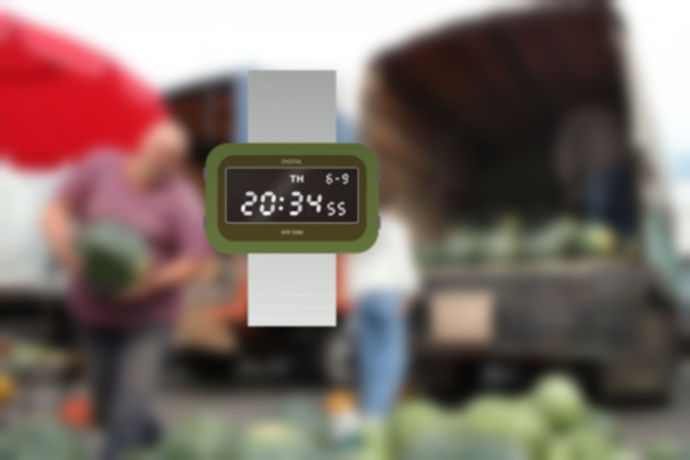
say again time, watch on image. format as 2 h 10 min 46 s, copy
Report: 20 h 34 min 55 s
